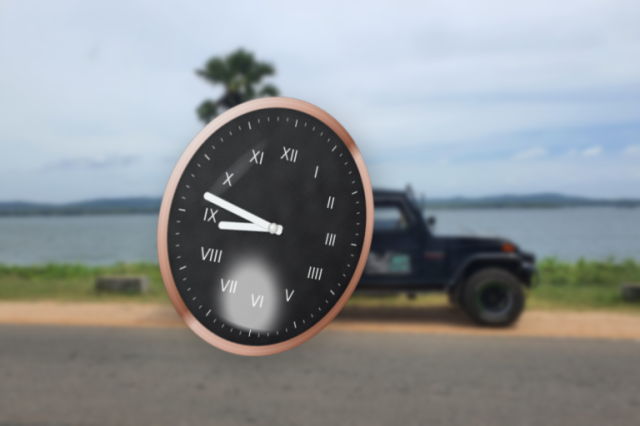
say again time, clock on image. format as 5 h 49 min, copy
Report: 8 h 47 min
